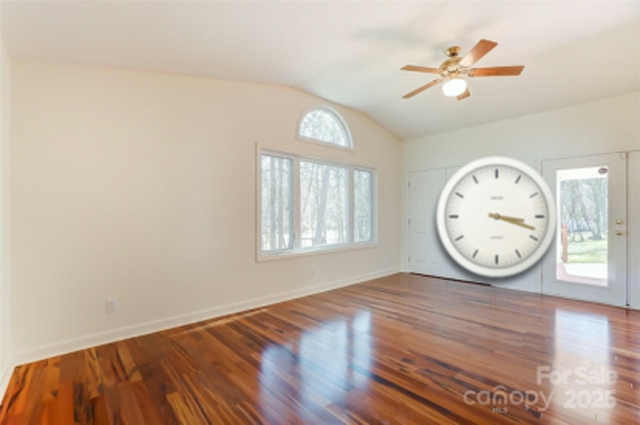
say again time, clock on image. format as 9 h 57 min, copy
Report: 3 h 18 min
